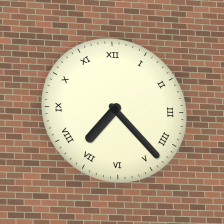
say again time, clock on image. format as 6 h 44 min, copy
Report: 7 h 23 min
